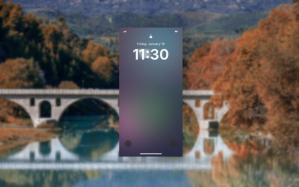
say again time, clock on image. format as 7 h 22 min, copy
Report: 11 h 30 min
